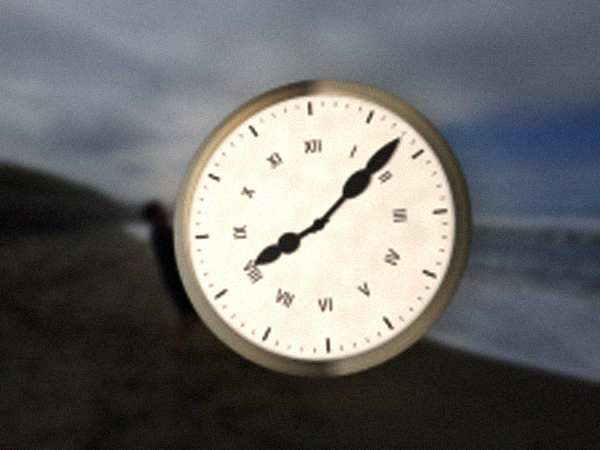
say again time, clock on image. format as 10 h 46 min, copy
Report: 8 h 08 min
